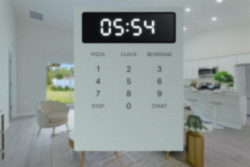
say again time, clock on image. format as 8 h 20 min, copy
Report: 5 h 54 min
